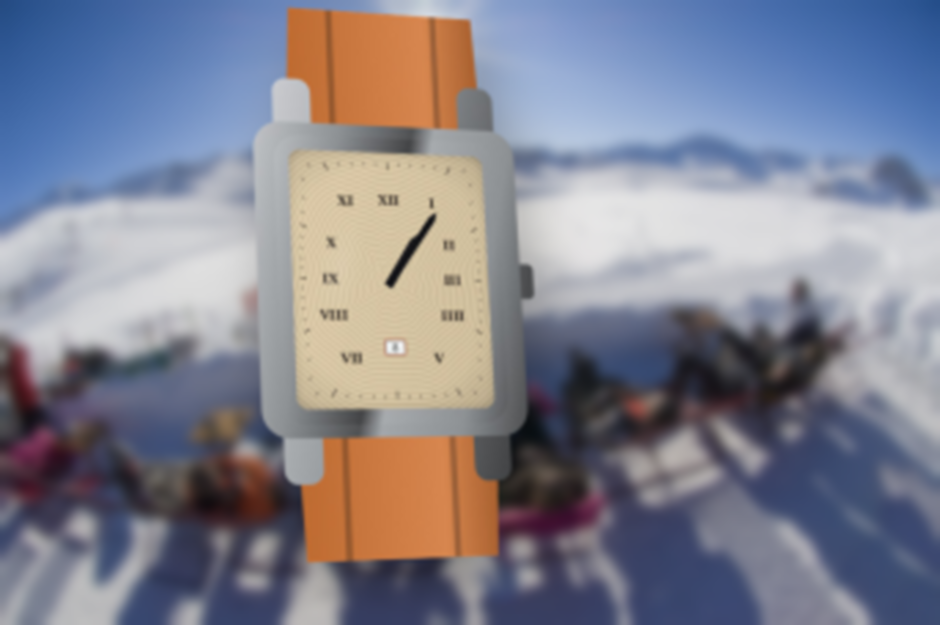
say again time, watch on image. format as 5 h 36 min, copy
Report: 1 h 06 min
